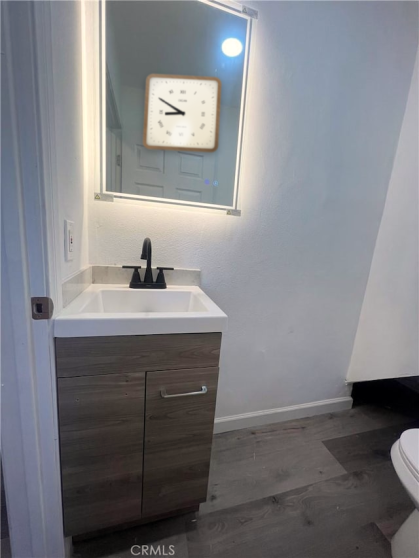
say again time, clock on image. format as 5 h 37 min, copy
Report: 8 h 50 min
